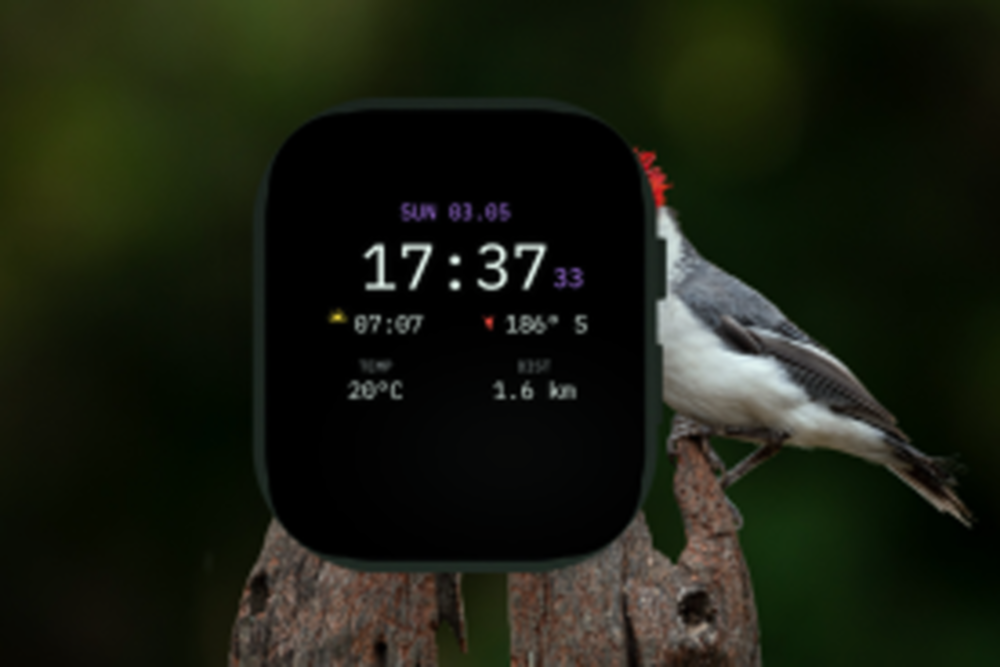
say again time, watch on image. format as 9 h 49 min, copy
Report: 17 h 37 min
